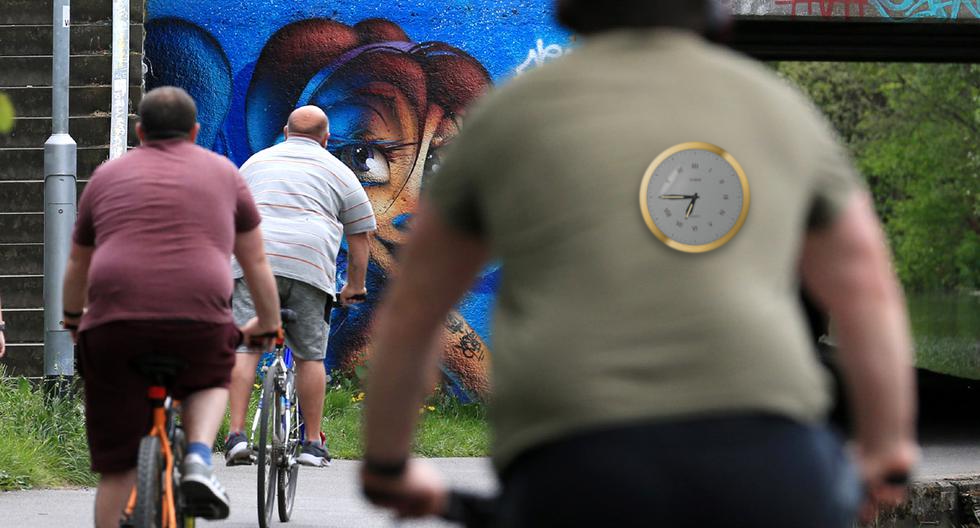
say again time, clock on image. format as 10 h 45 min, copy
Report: 6 h 45 min
